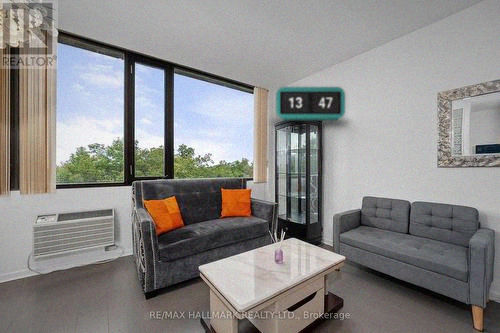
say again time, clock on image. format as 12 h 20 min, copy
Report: 13 h 47 min
